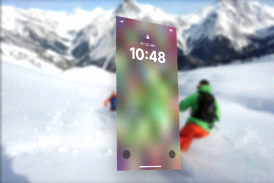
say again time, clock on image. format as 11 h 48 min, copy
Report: 10 h 48 min
